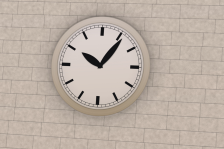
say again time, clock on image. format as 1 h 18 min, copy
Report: 10 h 06 min
